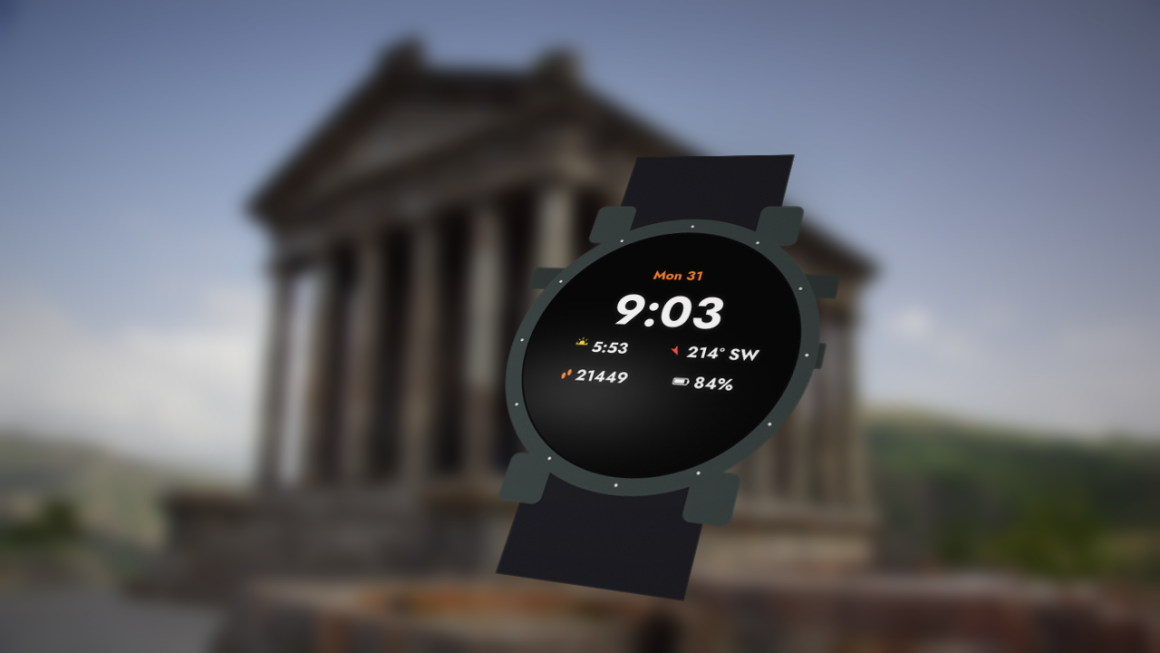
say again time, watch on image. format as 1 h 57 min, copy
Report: 9 h 03 min
